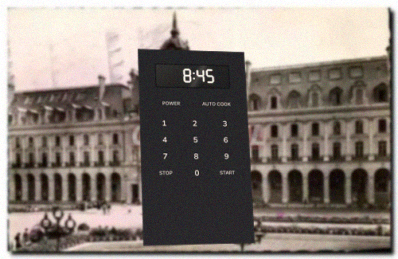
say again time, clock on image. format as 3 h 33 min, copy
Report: 8 h 45 min
